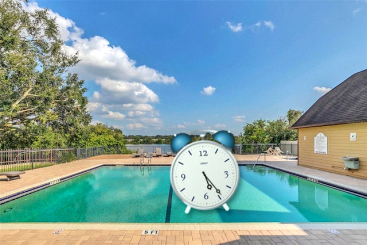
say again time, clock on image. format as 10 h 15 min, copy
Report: 5 h 24 min
